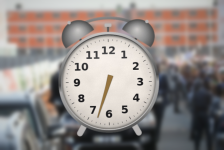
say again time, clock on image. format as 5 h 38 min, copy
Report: 6 h 33 min
